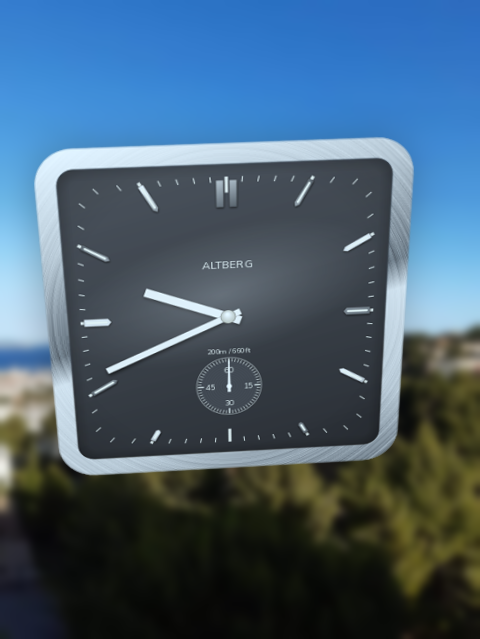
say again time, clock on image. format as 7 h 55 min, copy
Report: 9 h 41 min
